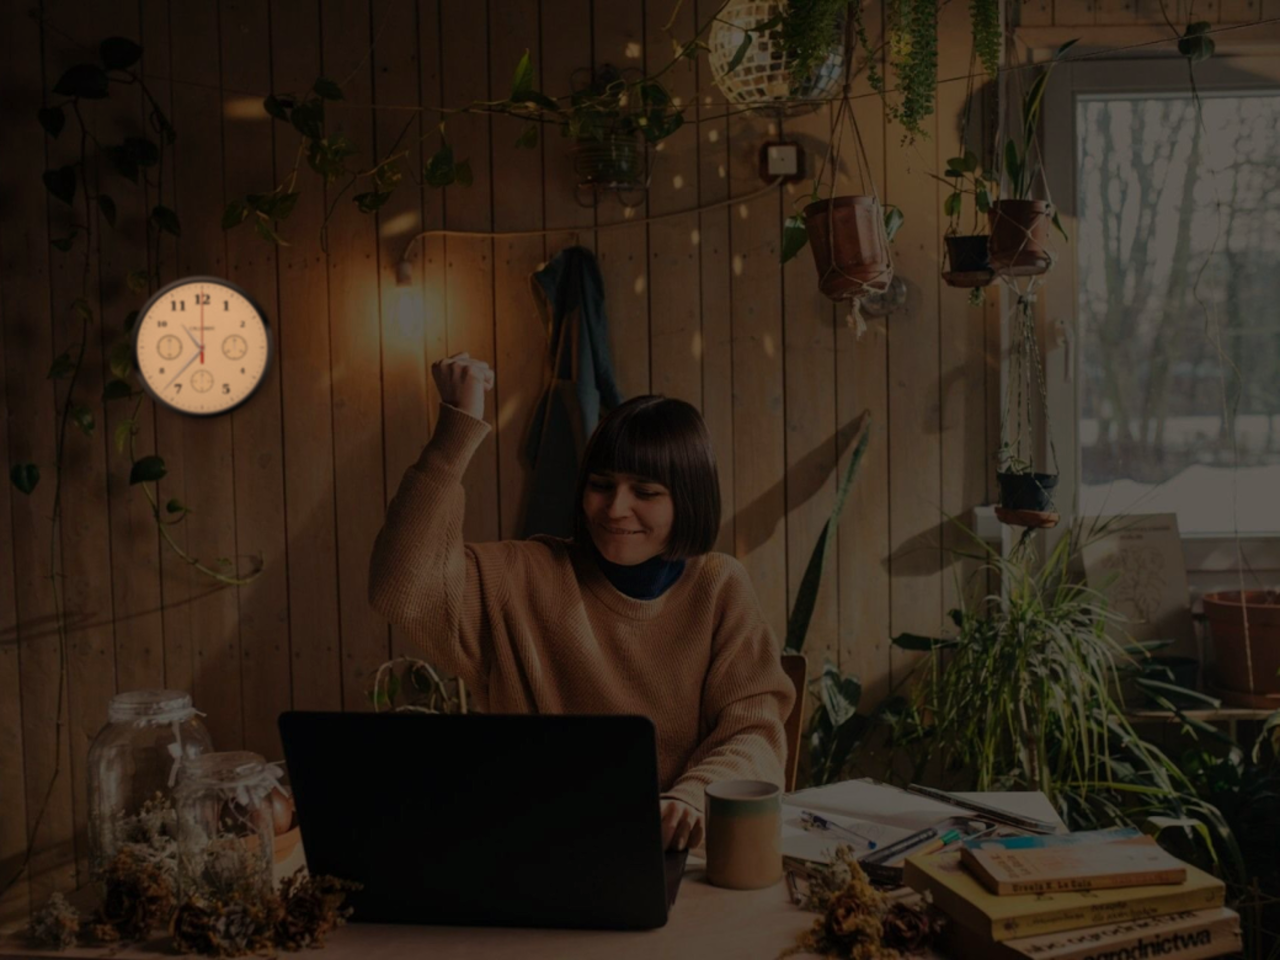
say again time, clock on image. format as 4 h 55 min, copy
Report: 10 h 37 min
